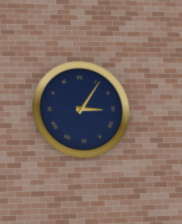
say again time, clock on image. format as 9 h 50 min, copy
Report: 3 h 06 min
